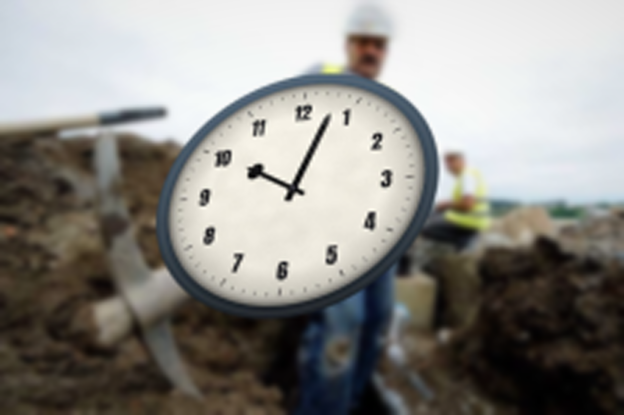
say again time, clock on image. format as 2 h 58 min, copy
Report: 10 h 03 min
